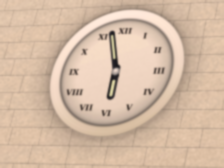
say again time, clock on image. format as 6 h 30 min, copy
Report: 5 h 57 min
